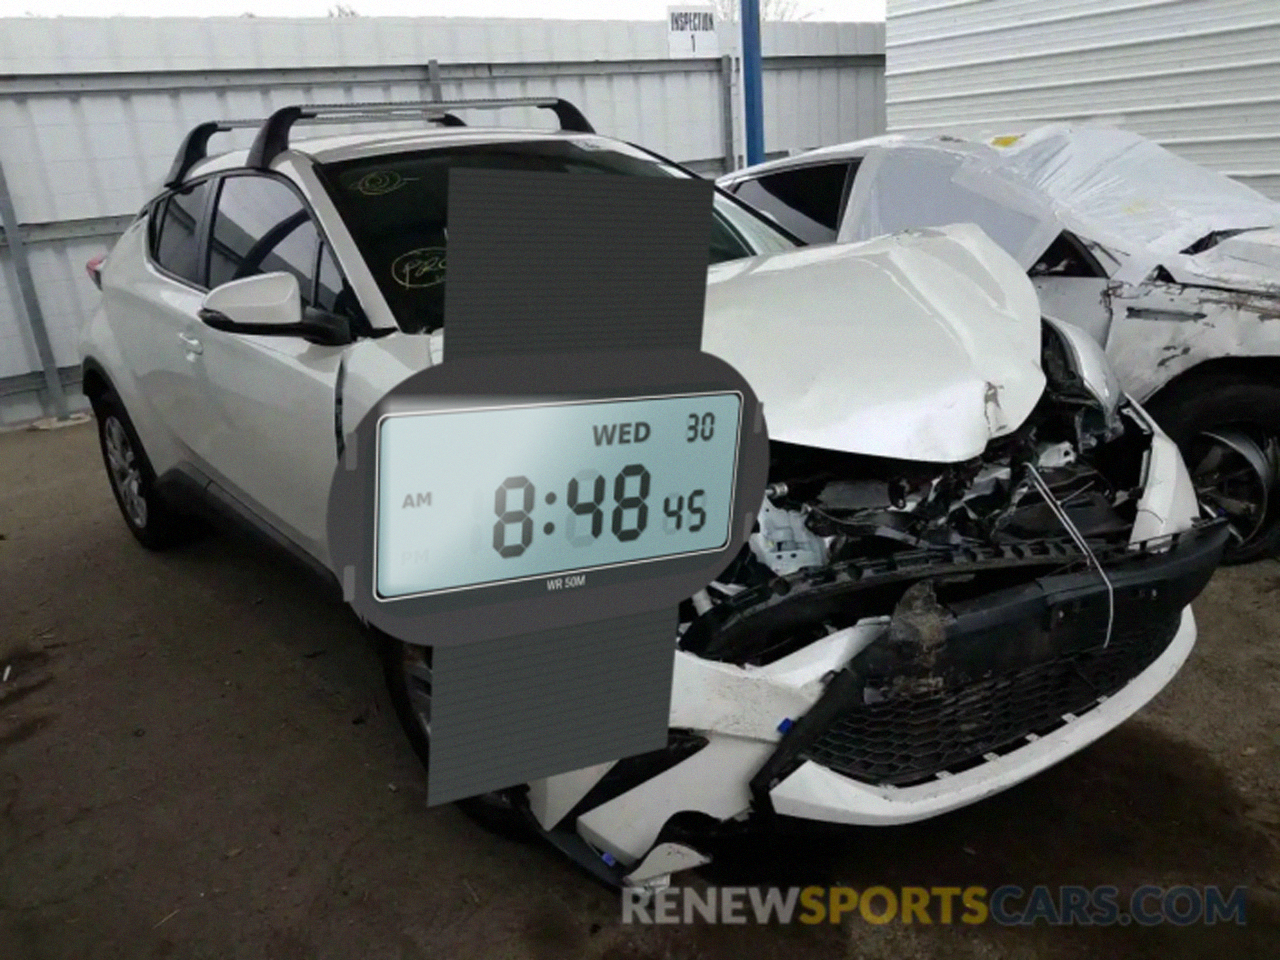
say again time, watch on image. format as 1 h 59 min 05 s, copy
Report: 8 h 48 min 45 s
